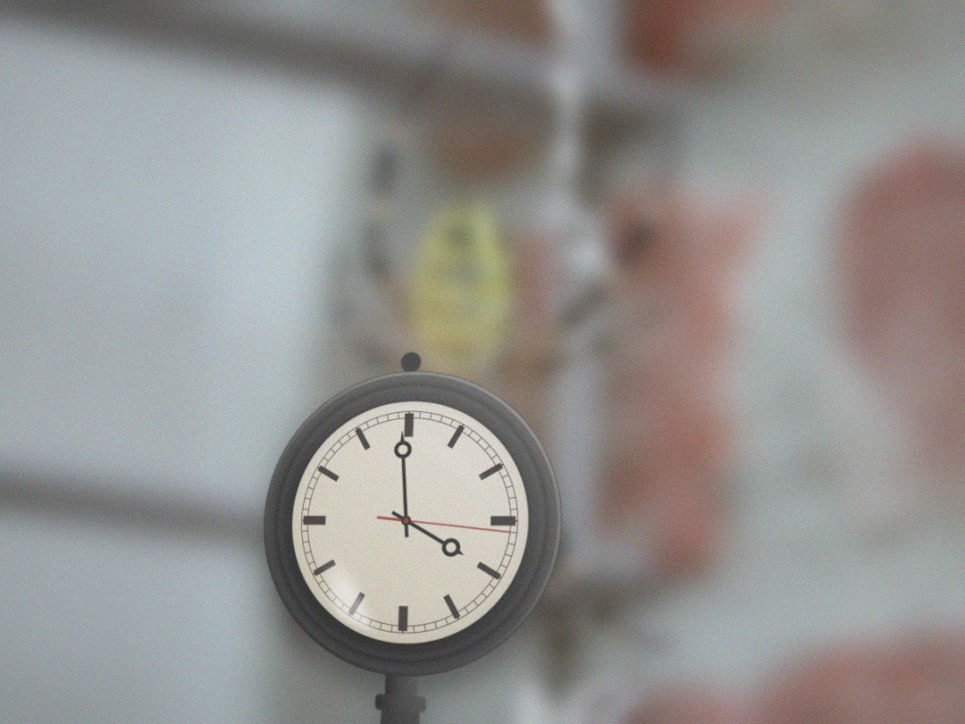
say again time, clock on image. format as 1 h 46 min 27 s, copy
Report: 3 h 59 min 16 s
